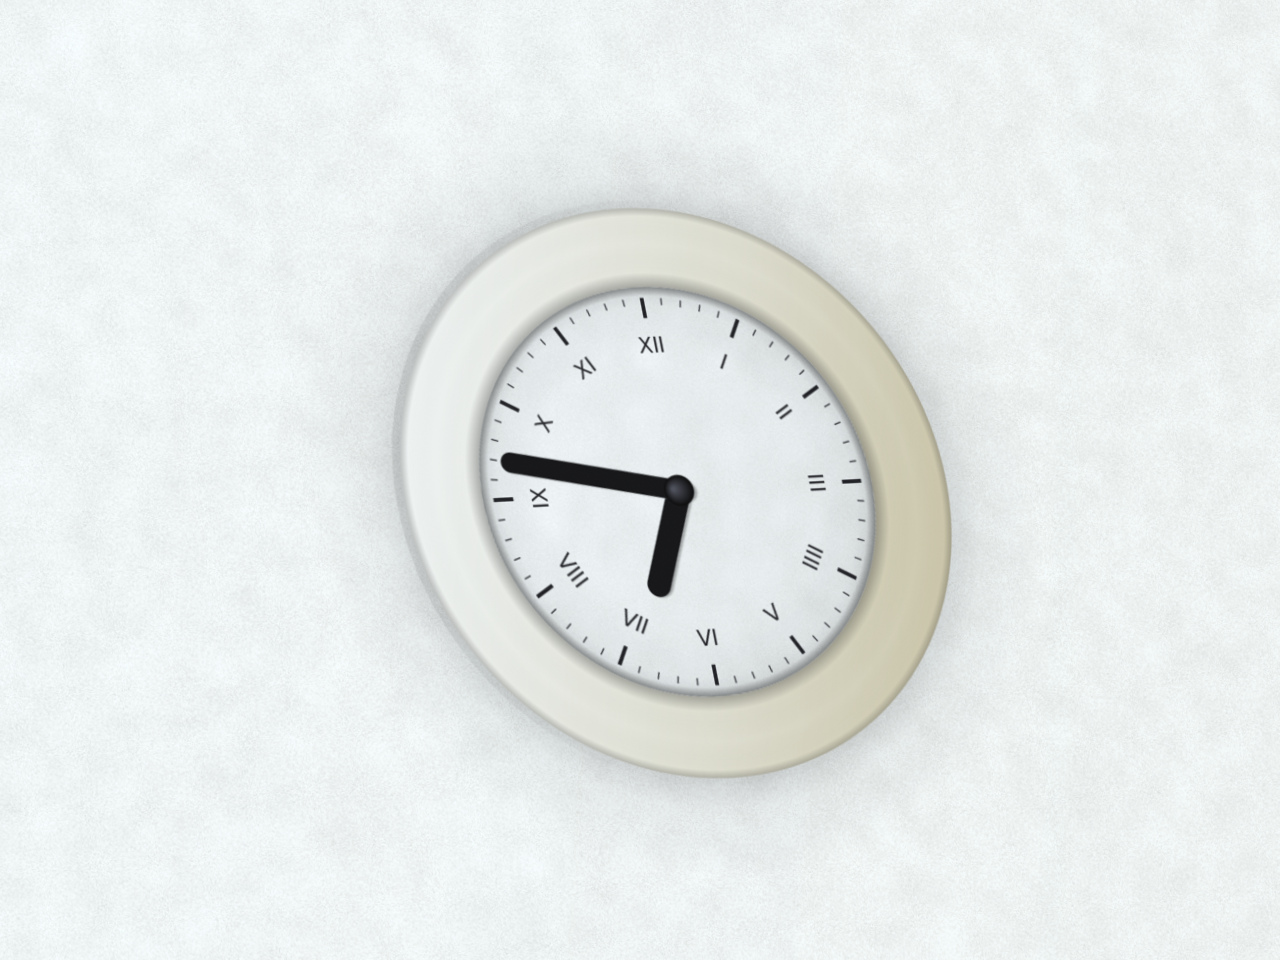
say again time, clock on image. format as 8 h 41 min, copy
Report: 6 h 47 min
